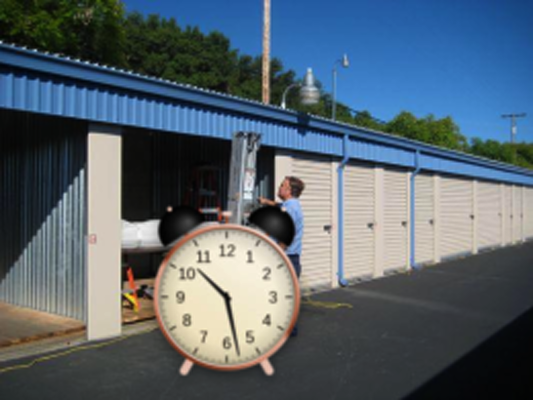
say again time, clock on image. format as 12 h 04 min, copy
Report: 10 h 28 min
